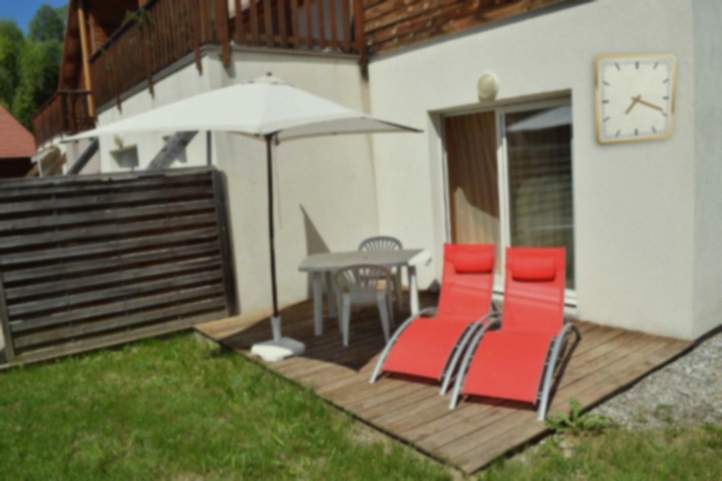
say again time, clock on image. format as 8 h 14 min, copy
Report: 7 h 19 min
